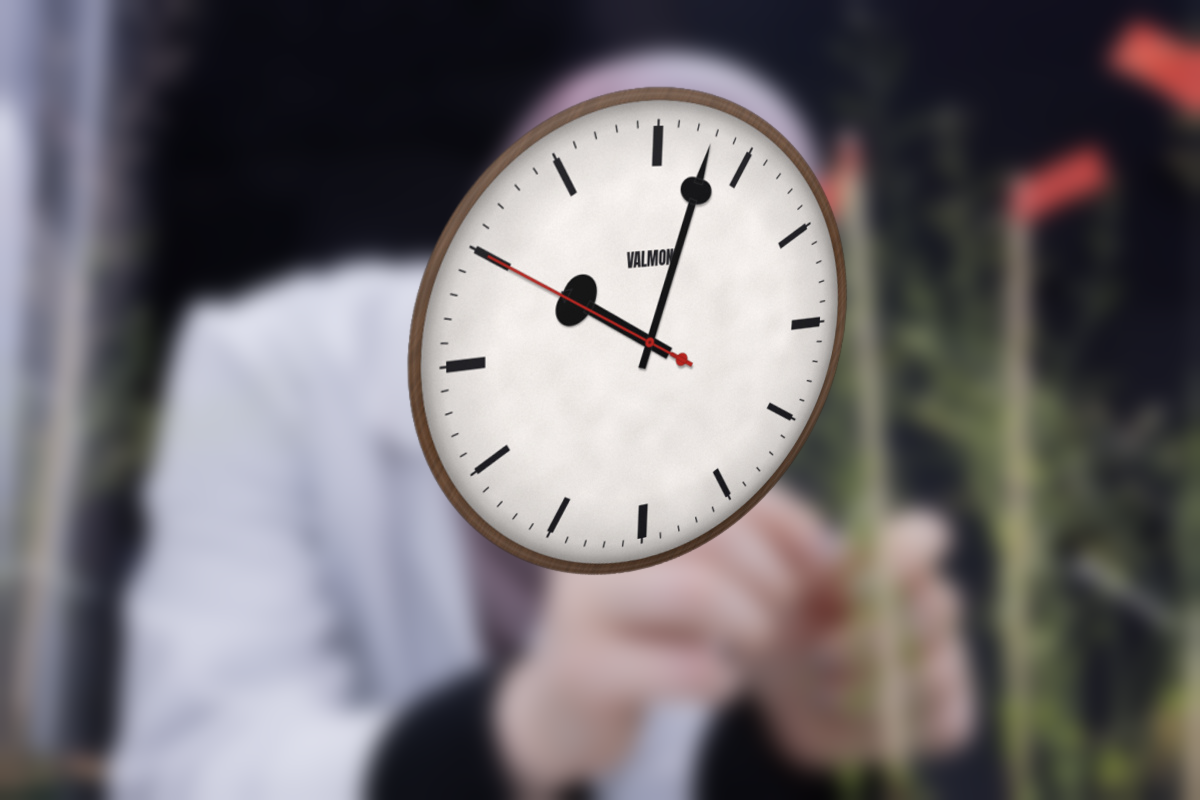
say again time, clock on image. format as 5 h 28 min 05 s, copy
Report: 10 h 02 min 50 s
